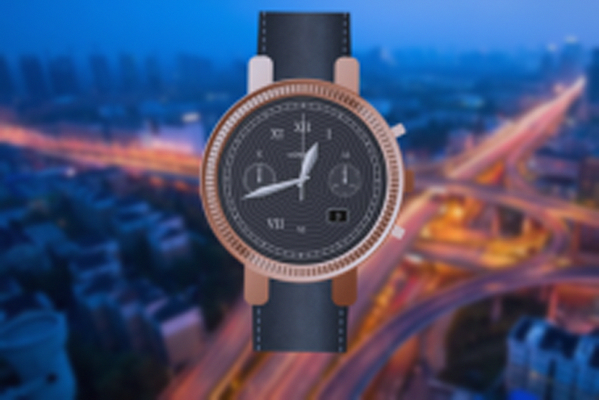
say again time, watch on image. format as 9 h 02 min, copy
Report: 12 h 42 min
